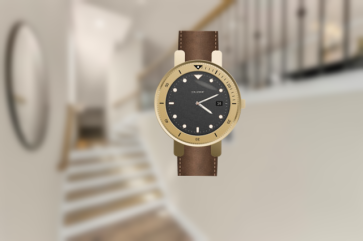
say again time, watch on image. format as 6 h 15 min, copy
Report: 4 h 11 min
